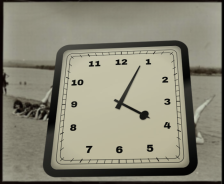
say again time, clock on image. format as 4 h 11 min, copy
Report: 4 h 04 min
